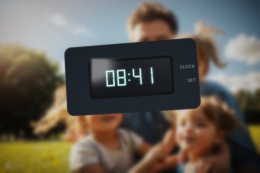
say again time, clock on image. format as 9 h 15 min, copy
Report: 8 h 41 min
